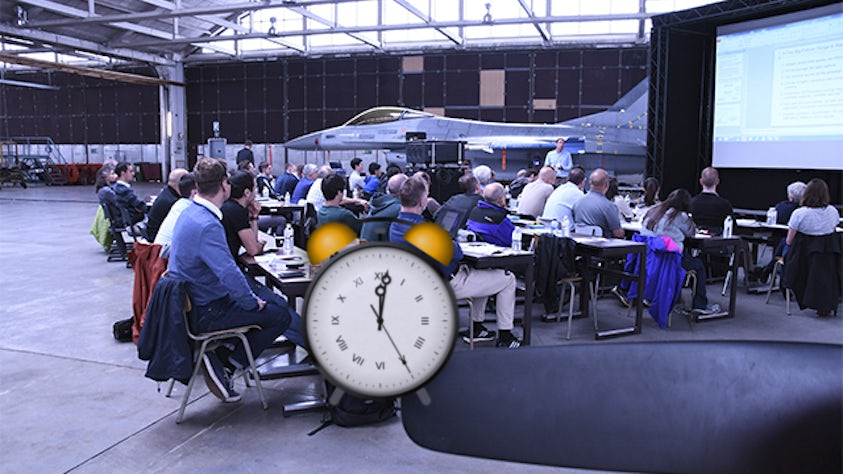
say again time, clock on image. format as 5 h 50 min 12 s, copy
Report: 12 h 01 min 25 s
